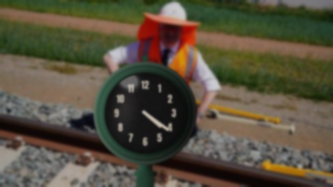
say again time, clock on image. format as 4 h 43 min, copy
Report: 4 h 21 min
